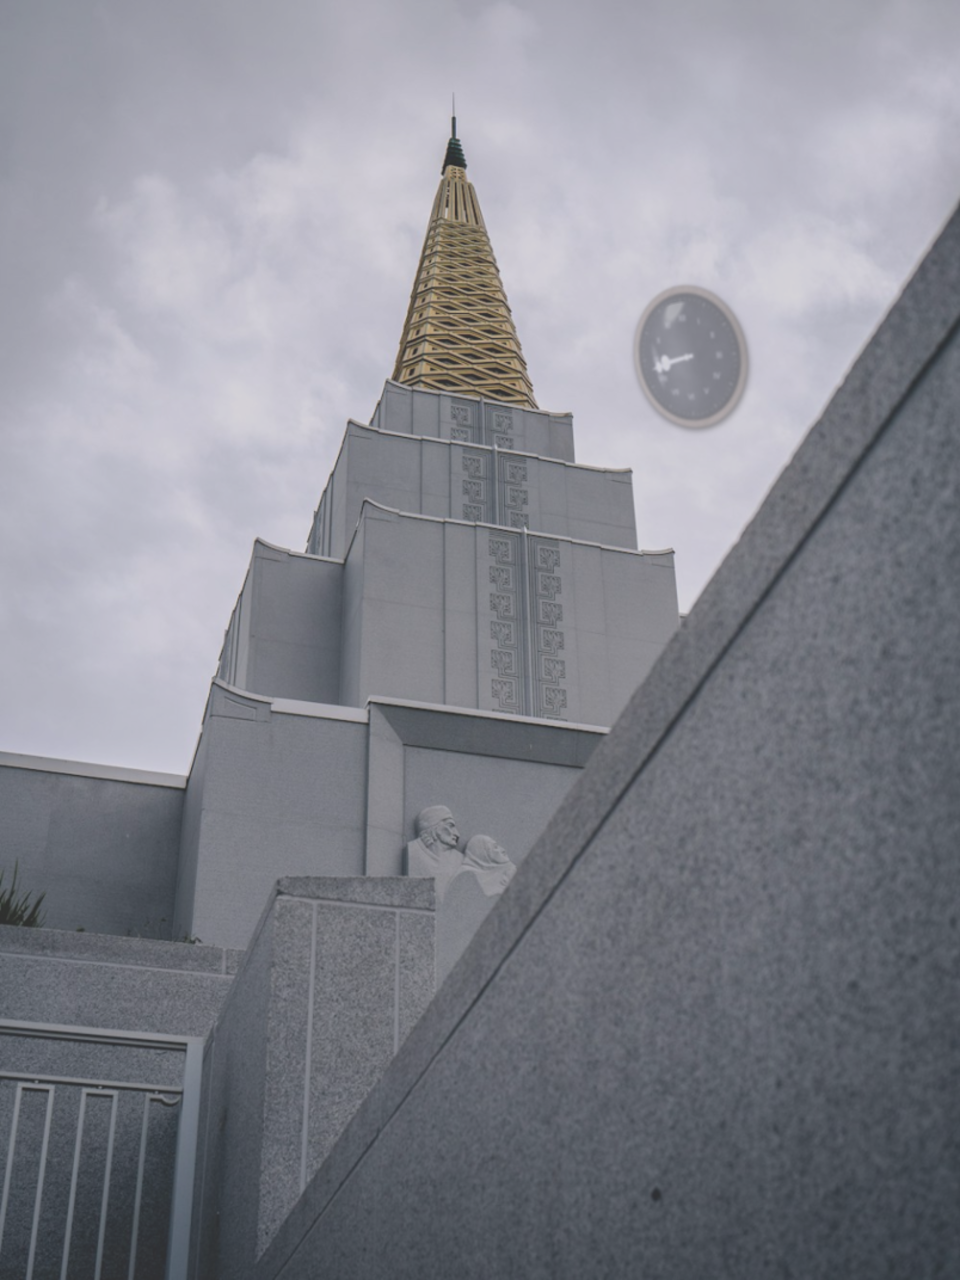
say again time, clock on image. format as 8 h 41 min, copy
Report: 8 h 43 min
